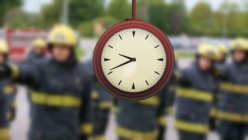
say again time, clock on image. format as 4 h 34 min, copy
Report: 9 h 41 min
